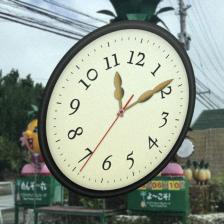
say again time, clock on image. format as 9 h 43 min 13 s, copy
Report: 11 h 08 min 34 s
